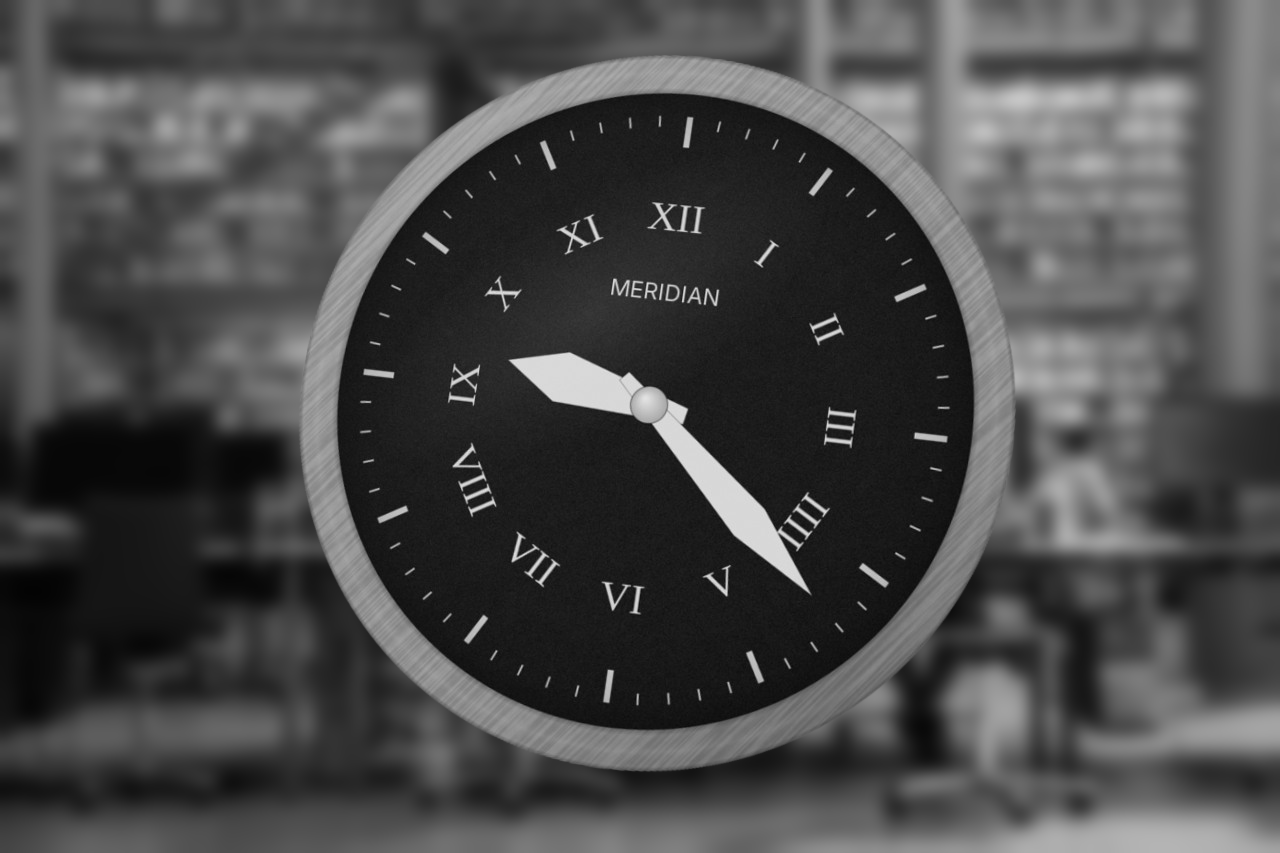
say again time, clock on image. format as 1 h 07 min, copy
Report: 9 h 22 min
